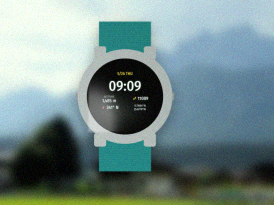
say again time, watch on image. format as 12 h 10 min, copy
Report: 9 h 09 min
